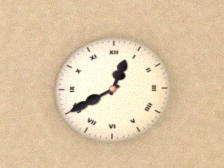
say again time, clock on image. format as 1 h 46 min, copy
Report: 12 h 40 min
